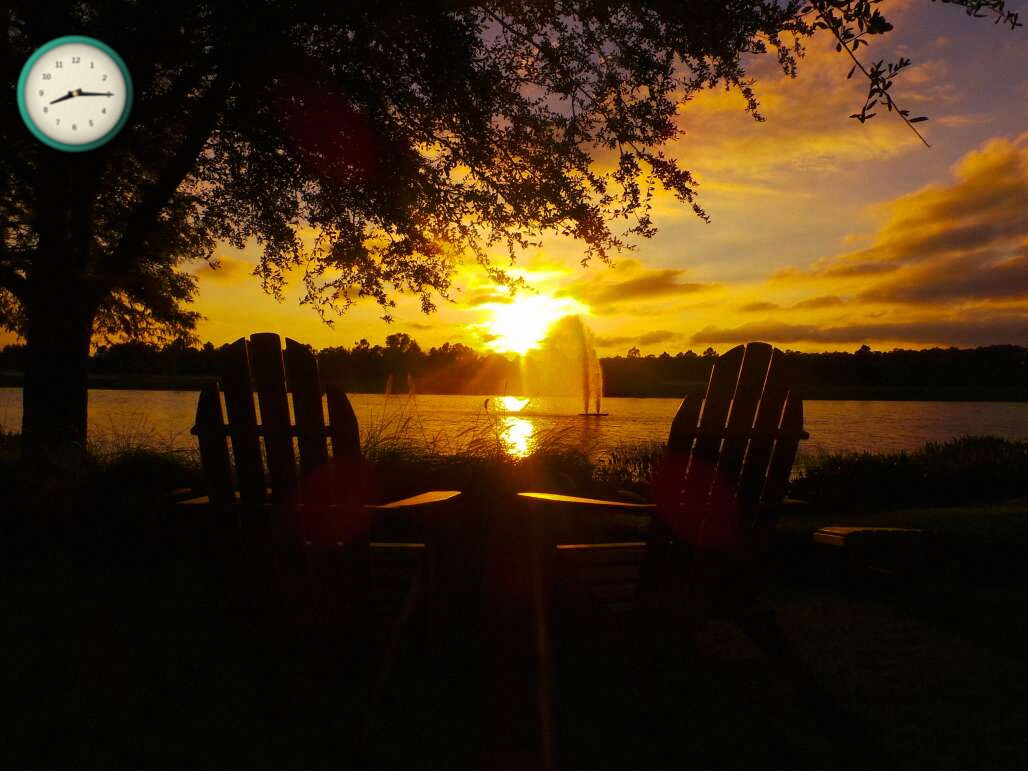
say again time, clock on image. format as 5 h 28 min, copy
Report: 8 h 15 min
